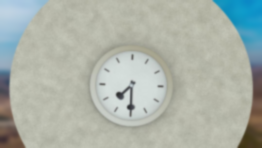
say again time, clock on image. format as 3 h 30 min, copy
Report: 7 h 30 min
